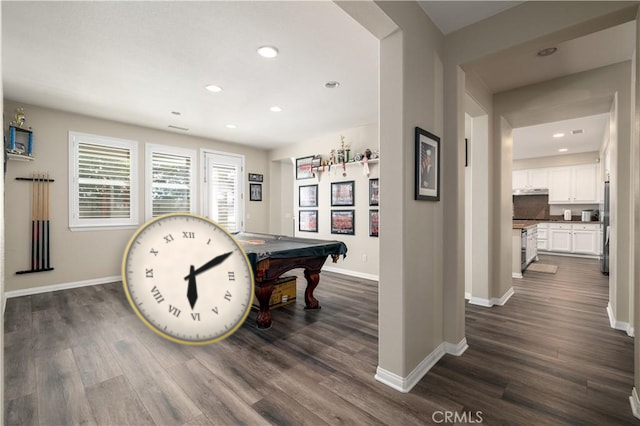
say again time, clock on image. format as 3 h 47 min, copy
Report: 6 h 10 min
